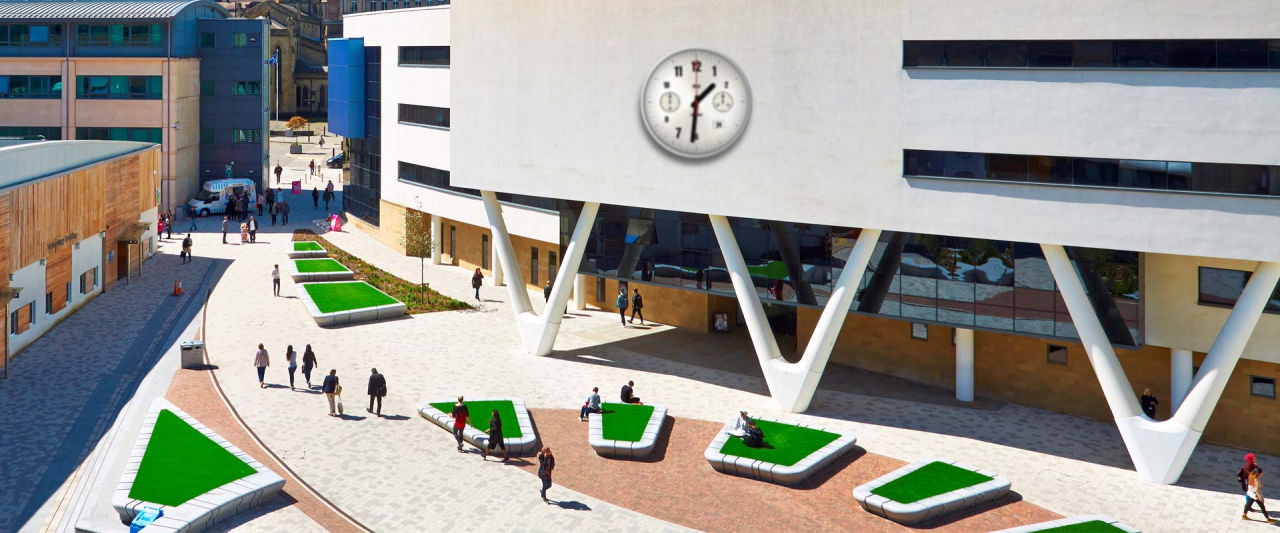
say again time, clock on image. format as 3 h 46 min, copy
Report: 1 h 31 min
